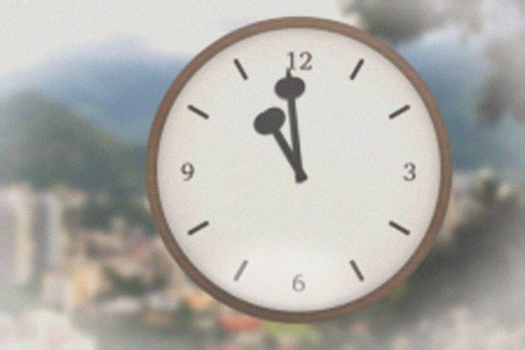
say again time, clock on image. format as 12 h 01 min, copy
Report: 10 h 59 min
